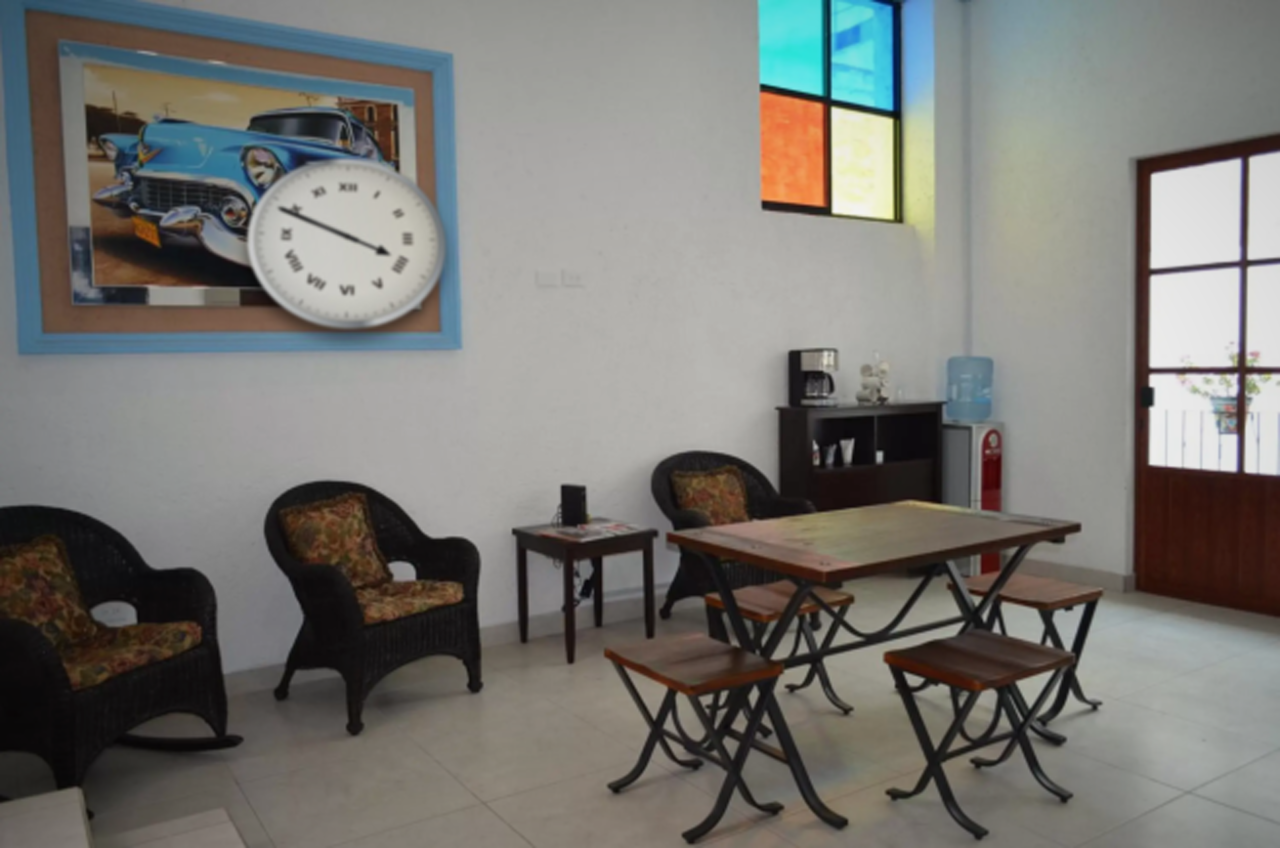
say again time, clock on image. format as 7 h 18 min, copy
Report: 3 h 49 min
